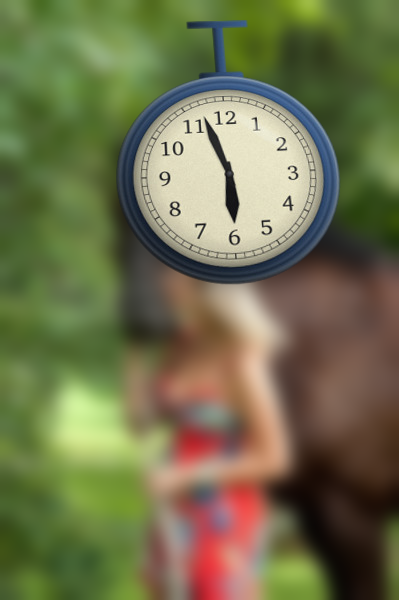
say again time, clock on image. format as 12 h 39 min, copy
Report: 5 h 57 min
